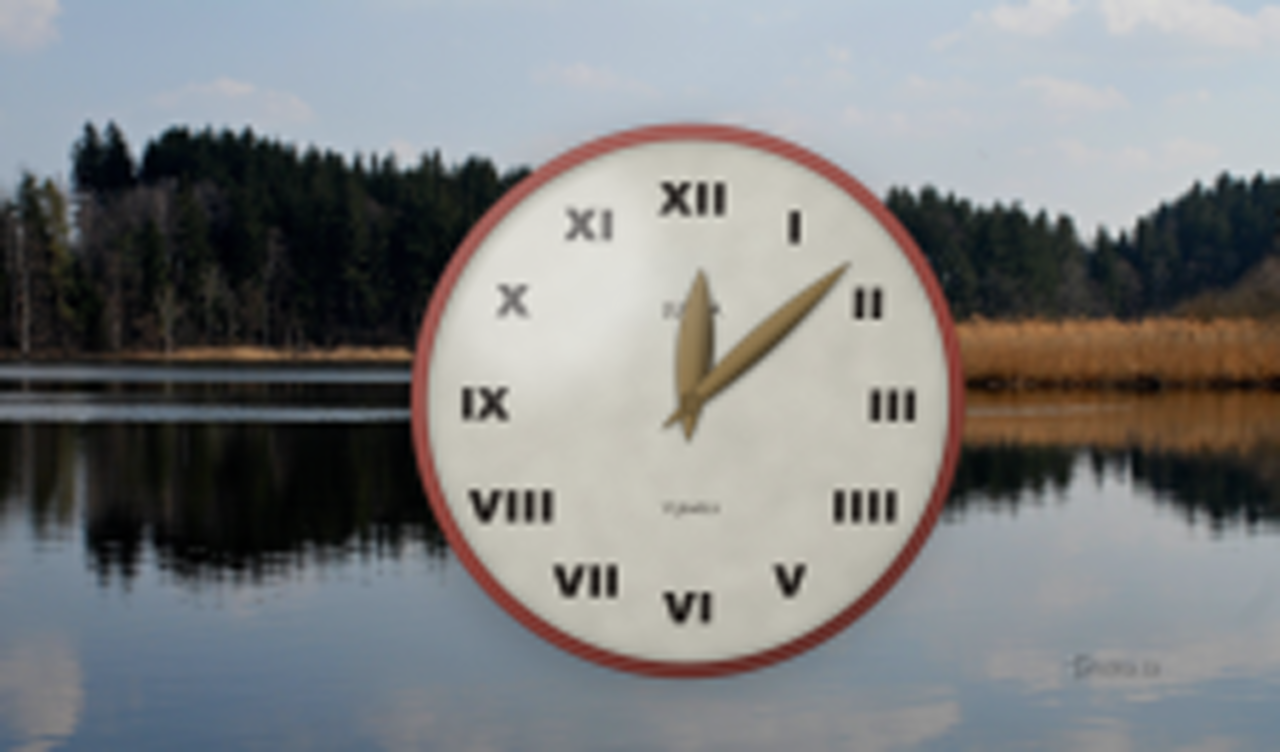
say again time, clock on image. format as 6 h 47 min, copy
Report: 12 h 08 min
